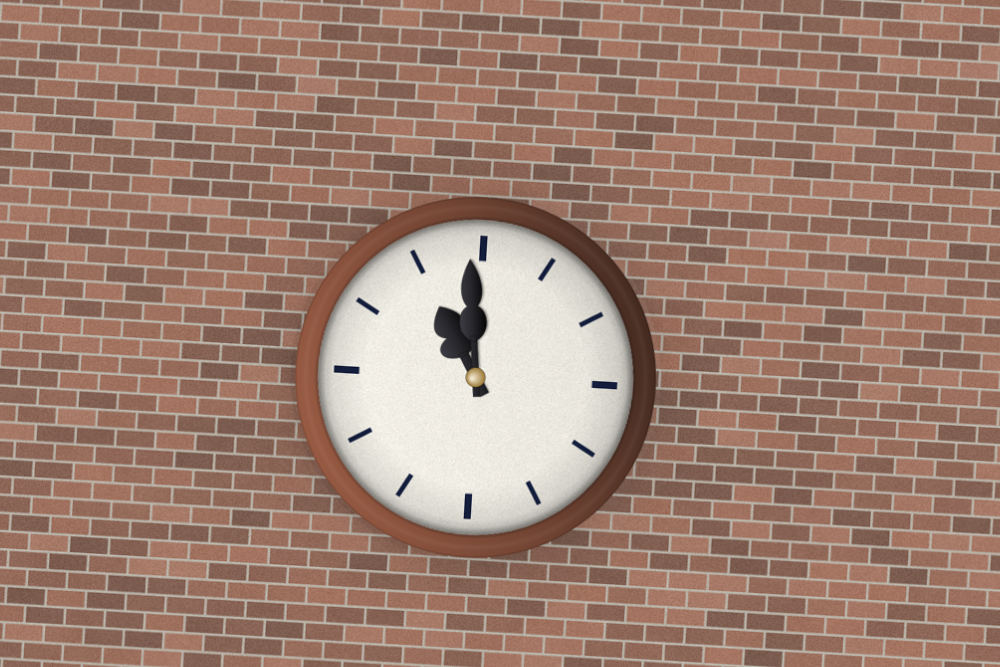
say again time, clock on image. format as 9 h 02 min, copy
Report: 10 h 59 min
